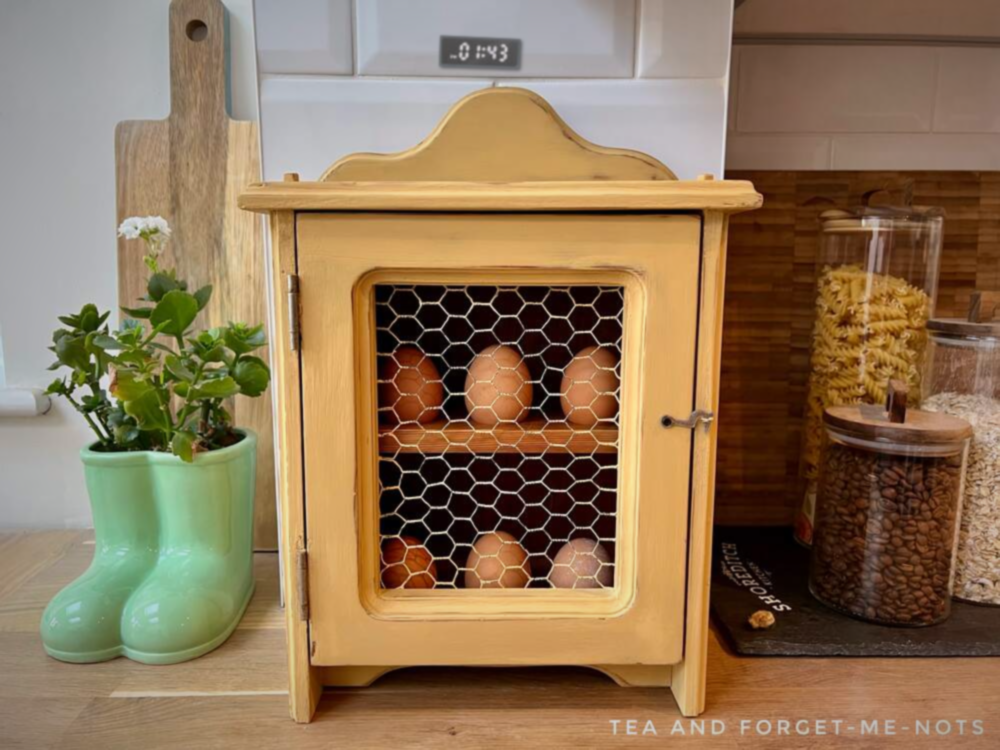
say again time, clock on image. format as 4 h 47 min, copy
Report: 1 h 43 min
